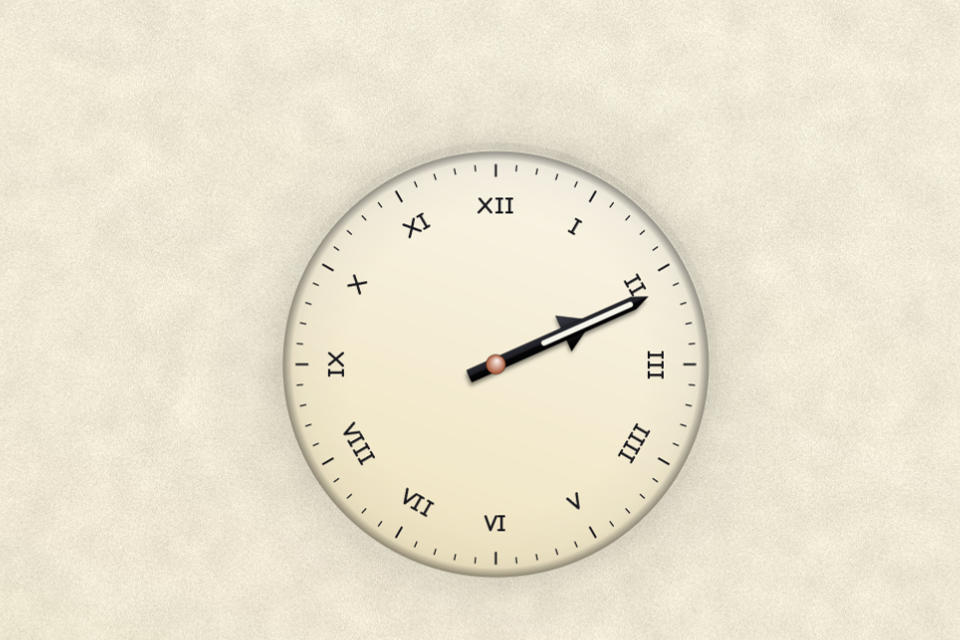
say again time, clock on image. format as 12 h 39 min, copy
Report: 2 h 11 min
